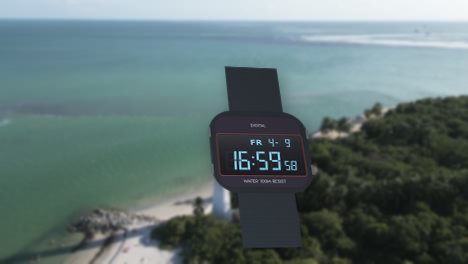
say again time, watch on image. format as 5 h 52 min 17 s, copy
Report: 16 h 59 min 58 s
